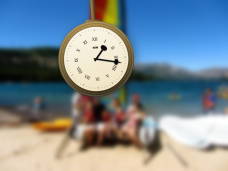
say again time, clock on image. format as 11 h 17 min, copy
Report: 1 h 17 min
